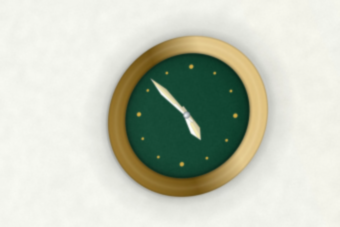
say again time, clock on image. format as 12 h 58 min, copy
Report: 4 h 52 min
